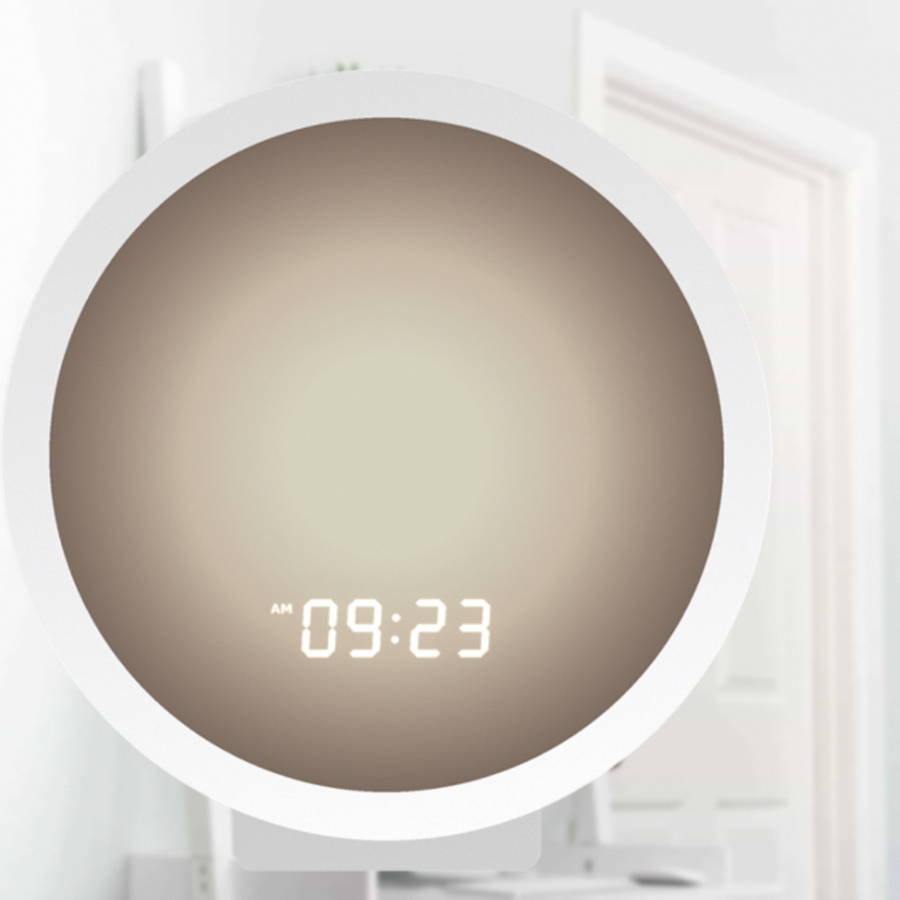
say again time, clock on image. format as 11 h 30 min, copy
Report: 9 h 23 min
